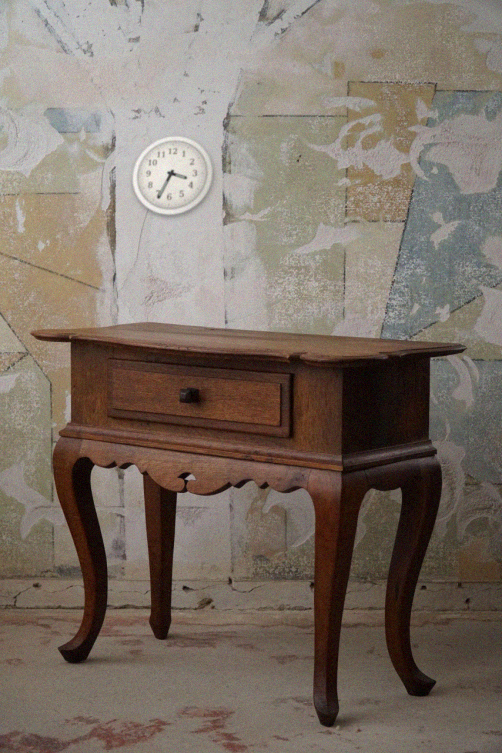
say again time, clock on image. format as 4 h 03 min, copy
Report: 3 h 34 min
